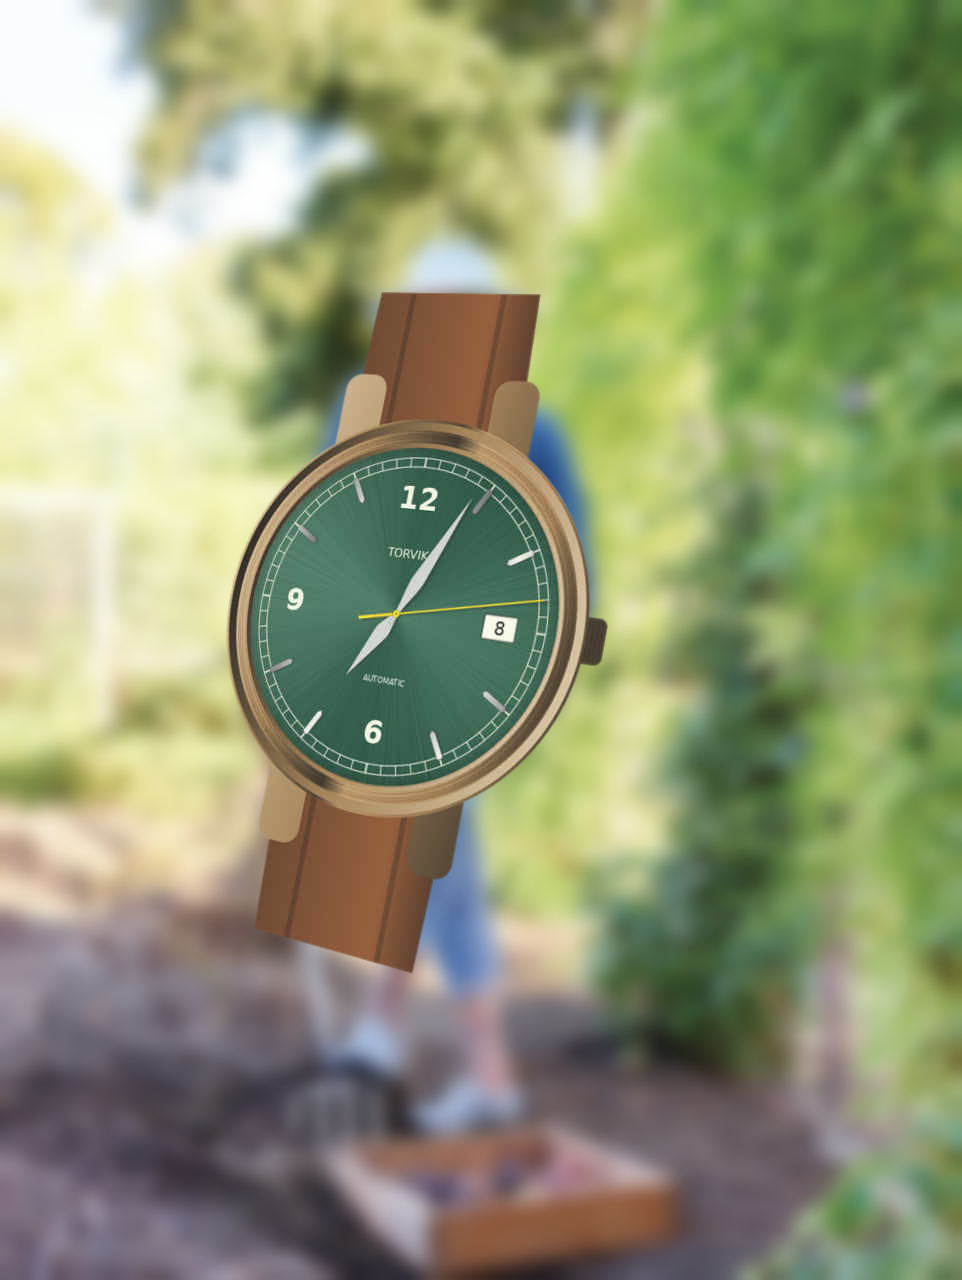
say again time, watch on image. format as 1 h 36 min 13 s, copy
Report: 7 h 04 min 13 s
